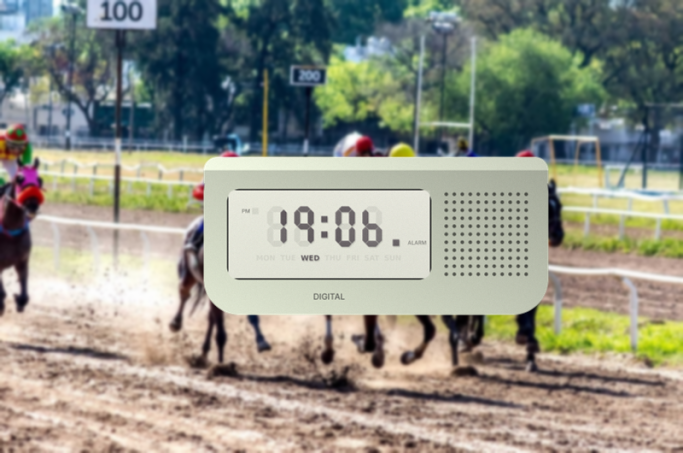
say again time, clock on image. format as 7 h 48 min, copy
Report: 19 h 06 min
